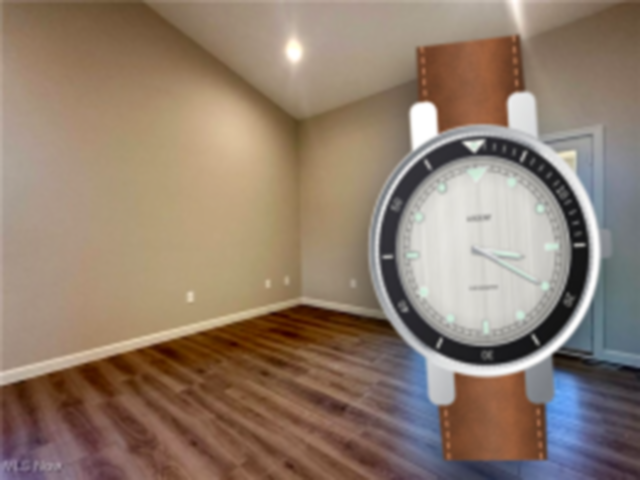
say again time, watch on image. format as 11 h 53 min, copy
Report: 3 h 20 min
